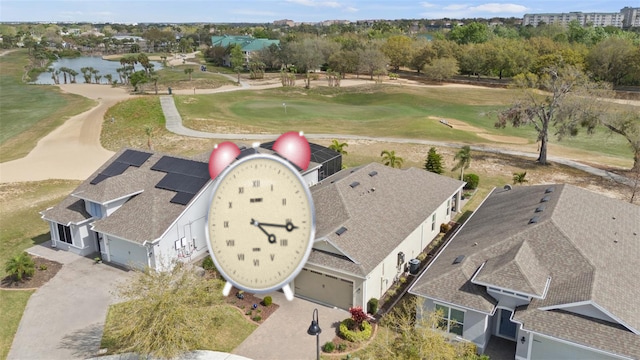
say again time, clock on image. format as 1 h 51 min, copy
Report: 4 h 16 min
